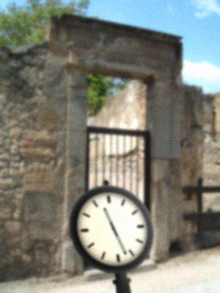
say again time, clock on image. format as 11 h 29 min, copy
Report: 11 h 27 min
